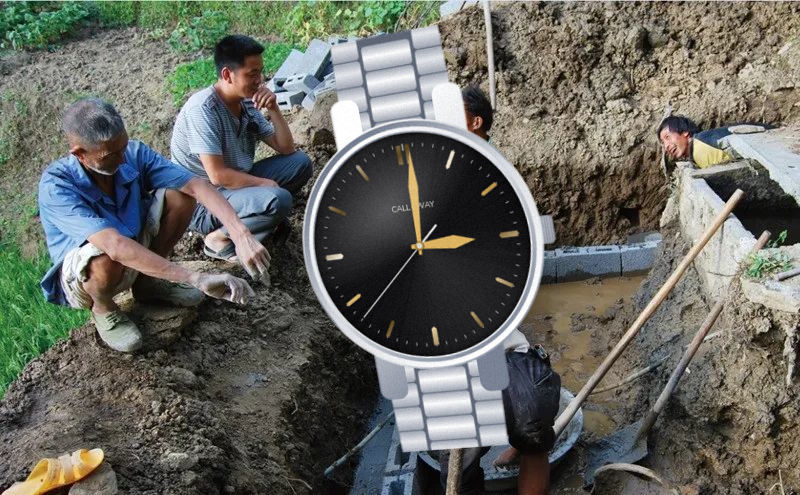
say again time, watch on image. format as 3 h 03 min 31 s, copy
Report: 3 h 00 min 38 s
